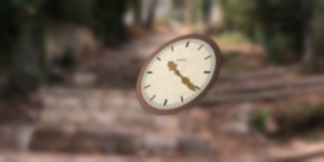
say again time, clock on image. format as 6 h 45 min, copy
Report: 10 h 21 min
